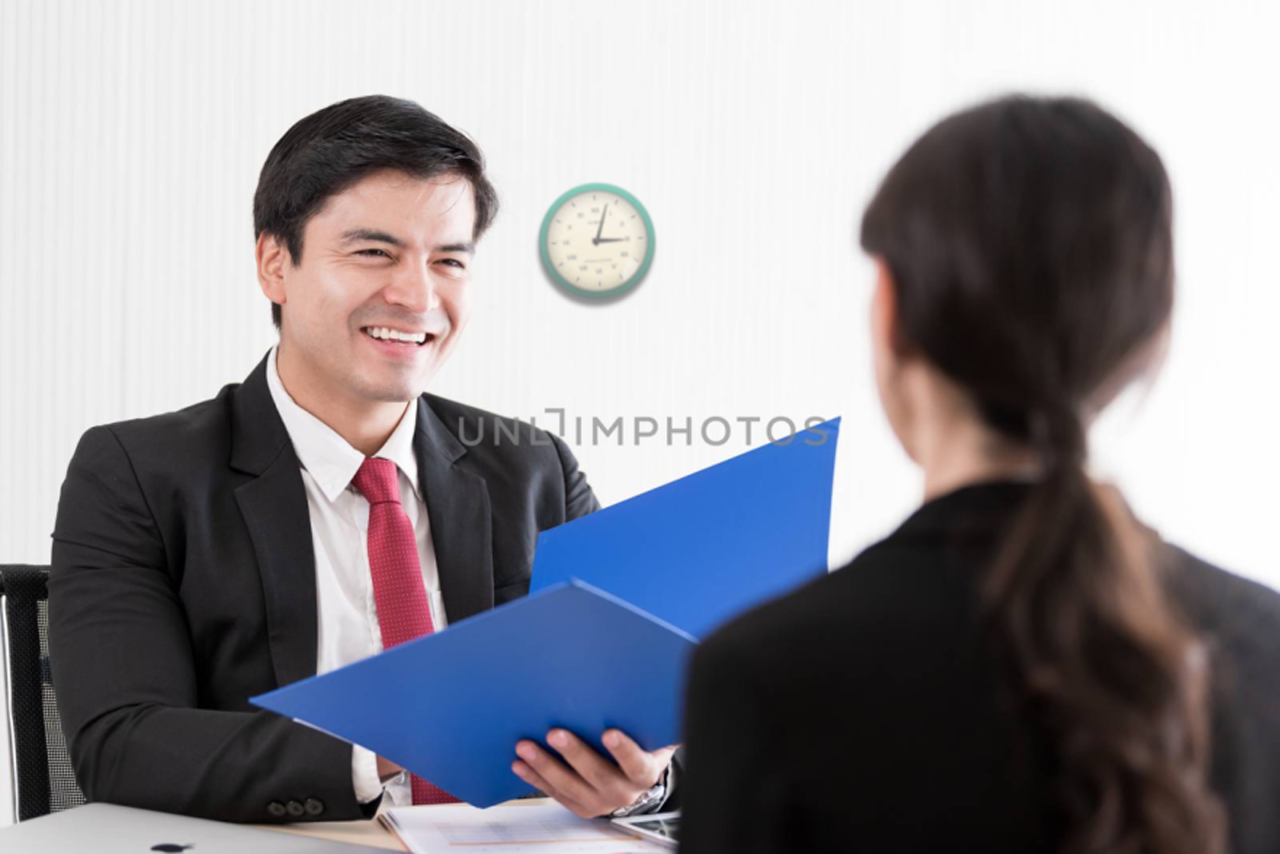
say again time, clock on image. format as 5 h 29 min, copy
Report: 3 h 03 min
